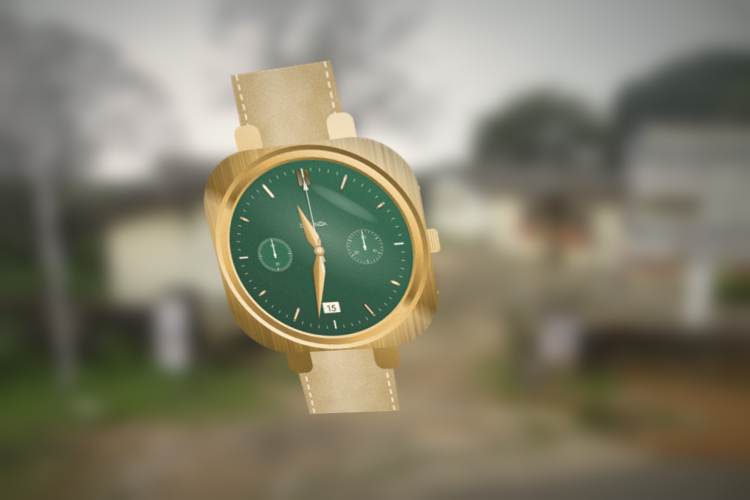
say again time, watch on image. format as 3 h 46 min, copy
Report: 11 h 32 min
